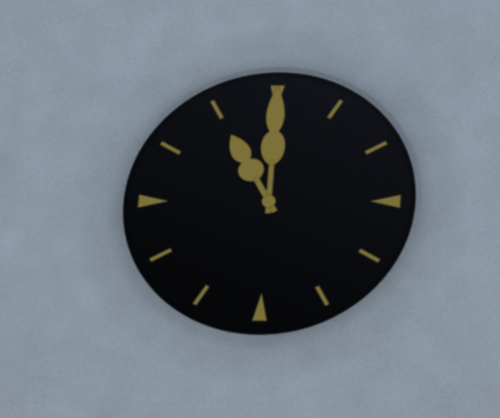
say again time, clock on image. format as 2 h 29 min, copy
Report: 11 h 00 min
